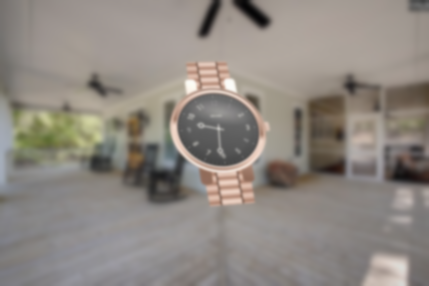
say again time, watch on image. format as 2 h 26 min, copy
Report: 9 h 31 min
